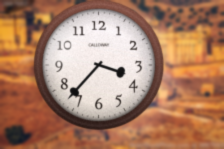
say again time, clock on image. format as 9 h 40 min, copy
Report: 3 h 37 min
